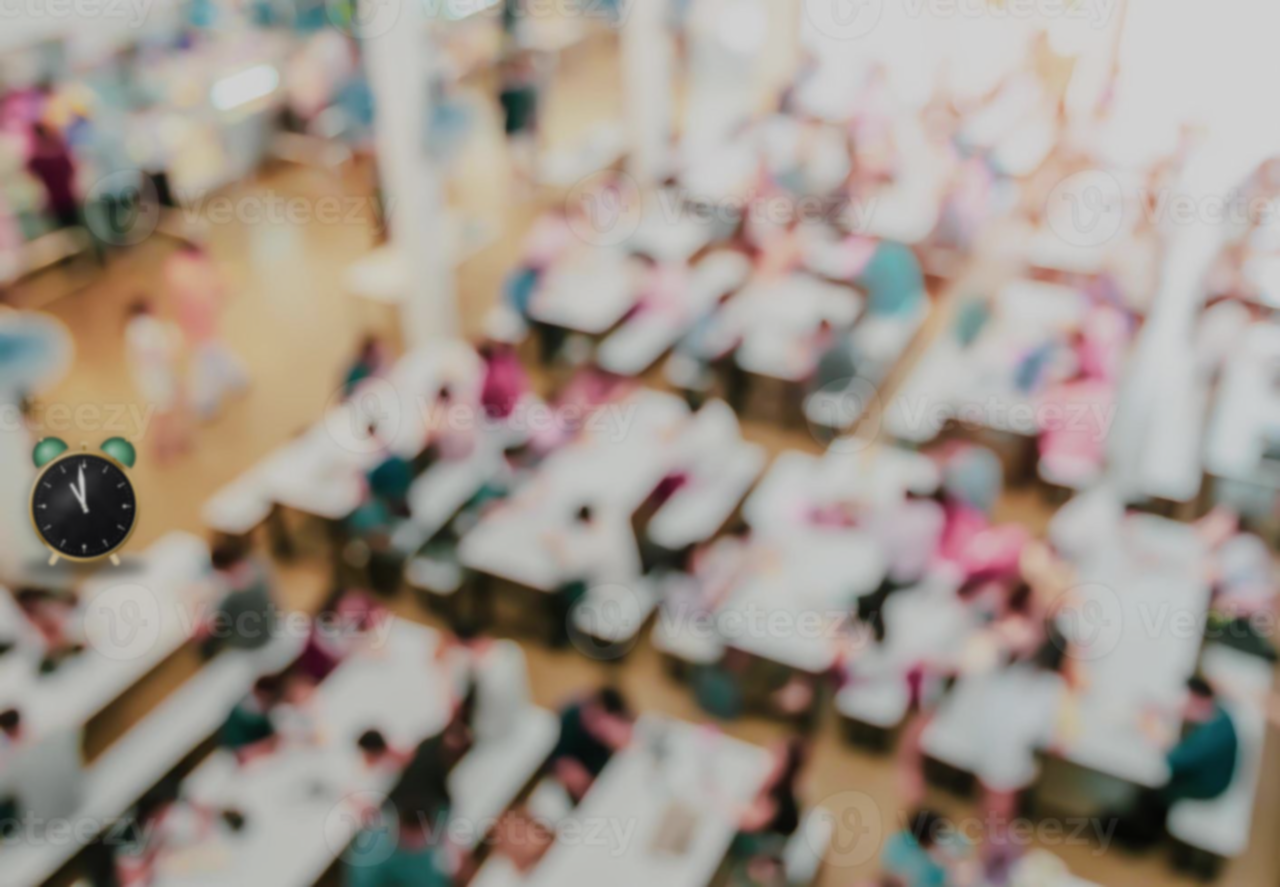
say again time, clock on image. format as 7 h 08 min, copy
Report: 10 h 59 min
